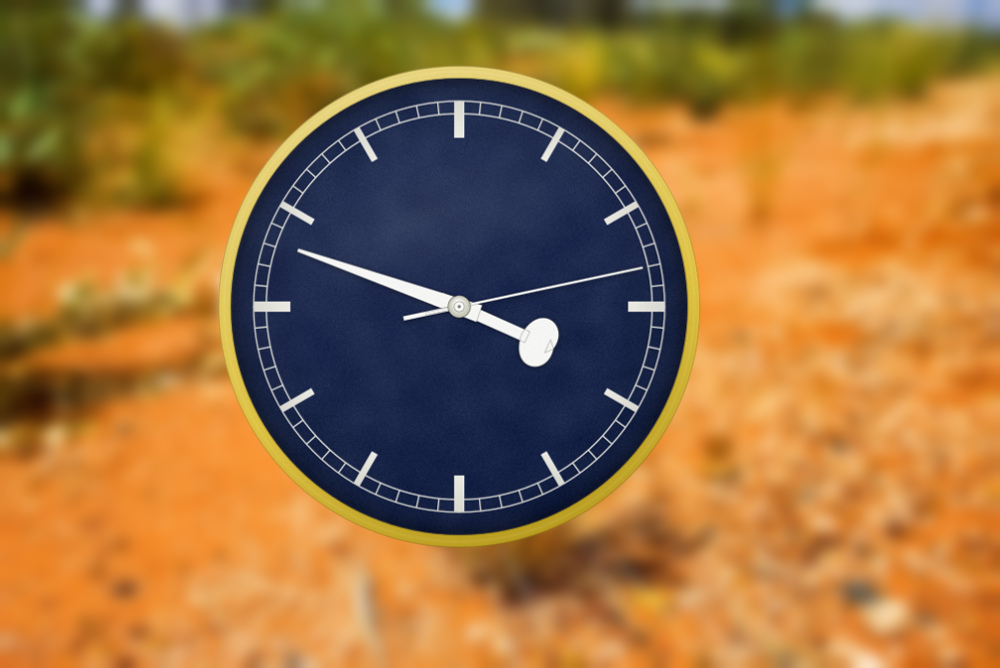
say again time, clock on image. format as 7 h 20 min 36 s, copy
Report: 3 h 48 min 13 s
